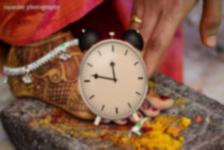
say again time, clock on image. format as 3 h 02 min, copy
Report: 11 h 47 min
